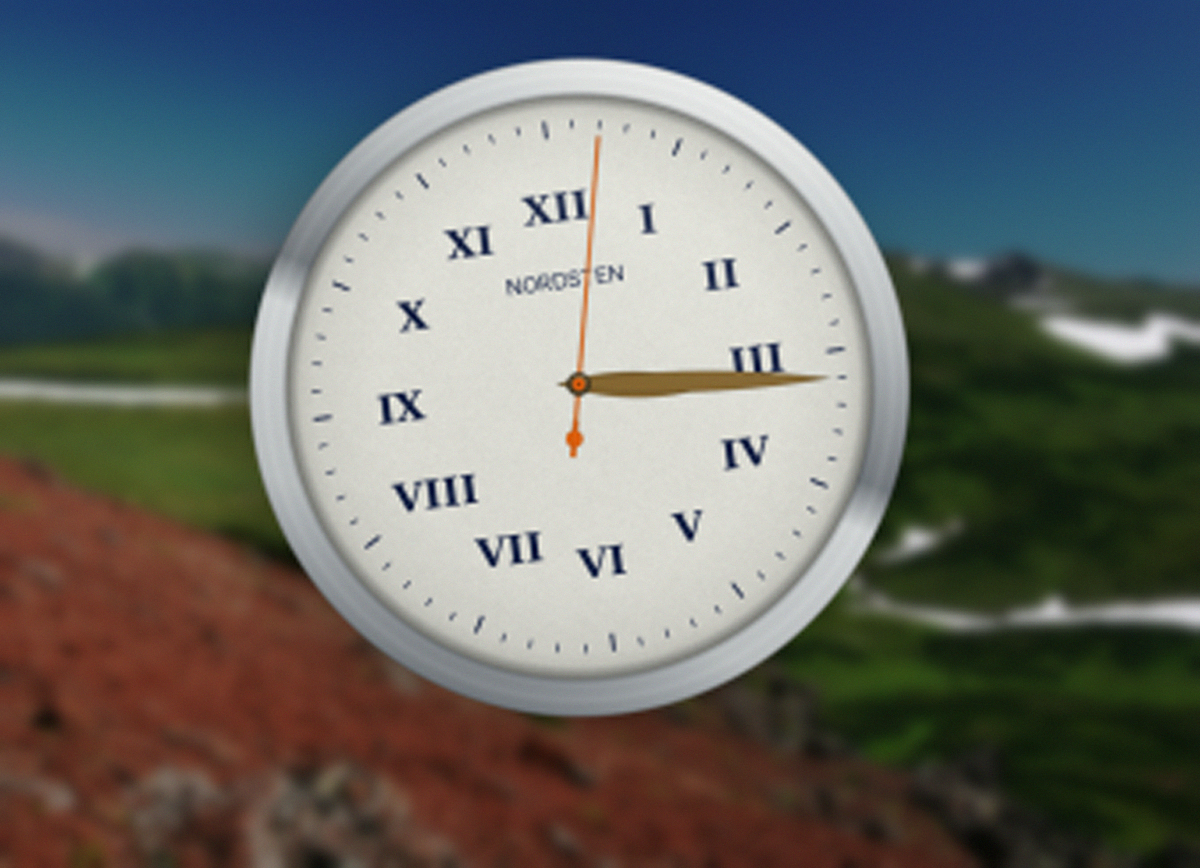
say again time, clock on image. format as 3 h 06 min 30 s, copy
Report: 3 h 16 min 02 s
